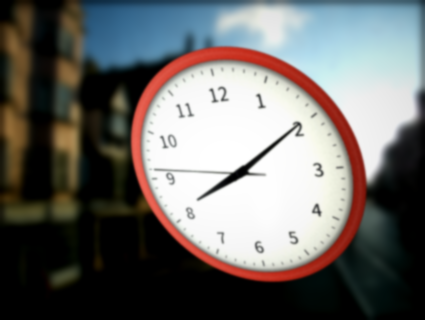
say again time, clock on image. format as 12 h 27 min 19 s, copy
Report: 8 h 09 min 46 s
